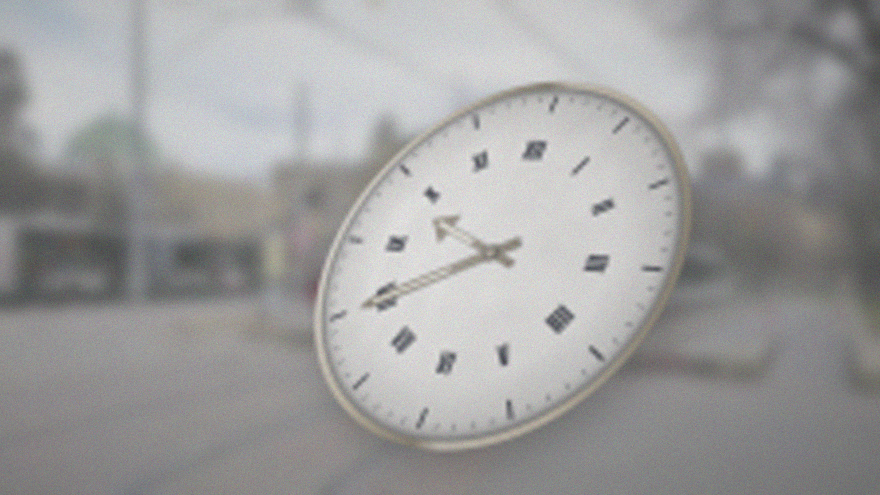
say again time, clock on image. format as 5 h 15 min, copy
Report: 9 h 40 min
